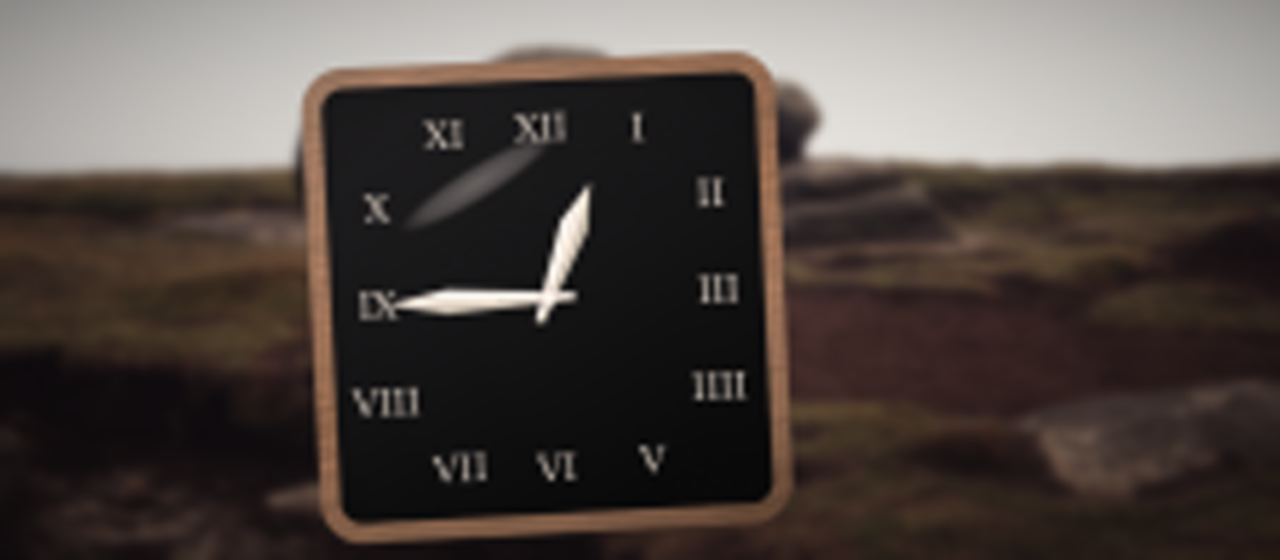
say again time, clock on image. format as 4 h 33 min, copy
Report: 12 h 45 min
